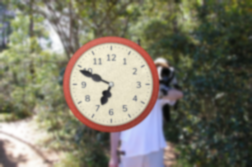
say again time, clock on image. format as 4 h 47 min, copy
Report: 6 h 49 min
